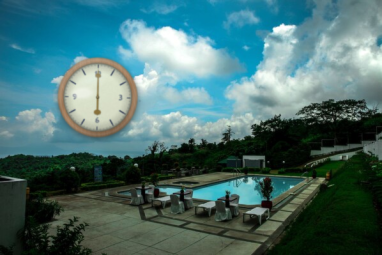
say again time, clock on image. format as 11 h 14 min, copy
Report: 6 h 00 min
